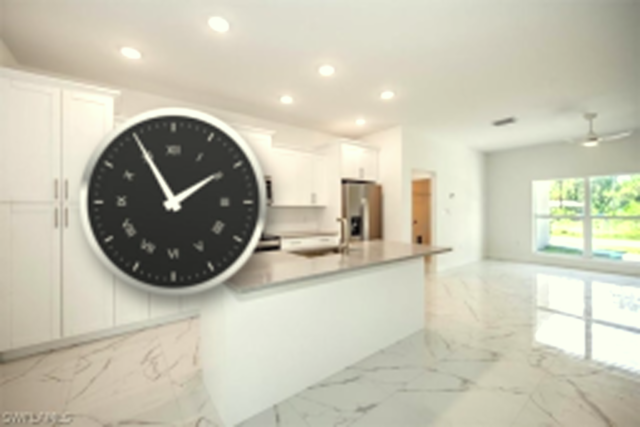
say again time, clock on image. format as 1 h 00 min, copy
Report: 1 h 55 min
